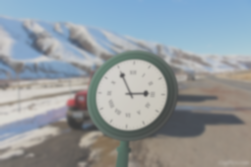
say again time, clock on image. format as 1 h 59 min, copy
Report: 2 h 55 min
